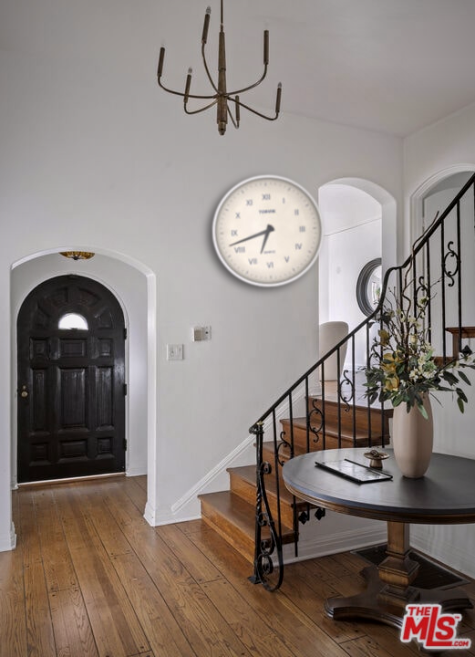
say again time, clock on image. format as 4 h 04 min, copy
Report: 6 h 42 min
